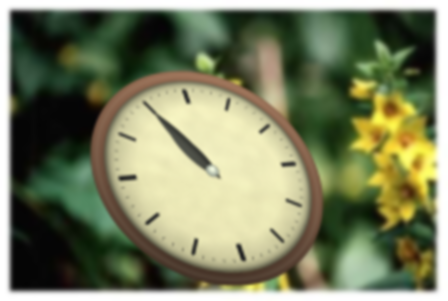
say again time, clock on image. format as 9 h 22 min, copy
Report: 10 h 55 min
